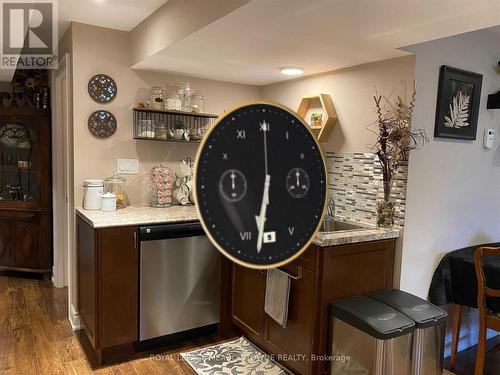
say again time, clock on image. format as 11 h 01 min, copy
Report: 6 h 32 min
